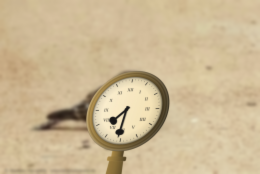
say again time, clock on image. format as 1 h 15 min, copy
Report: 7 h 31 min
